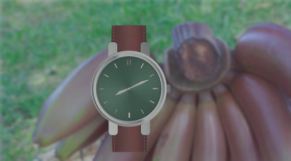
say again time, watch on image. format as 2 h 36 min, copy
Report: 8 h 11 min
